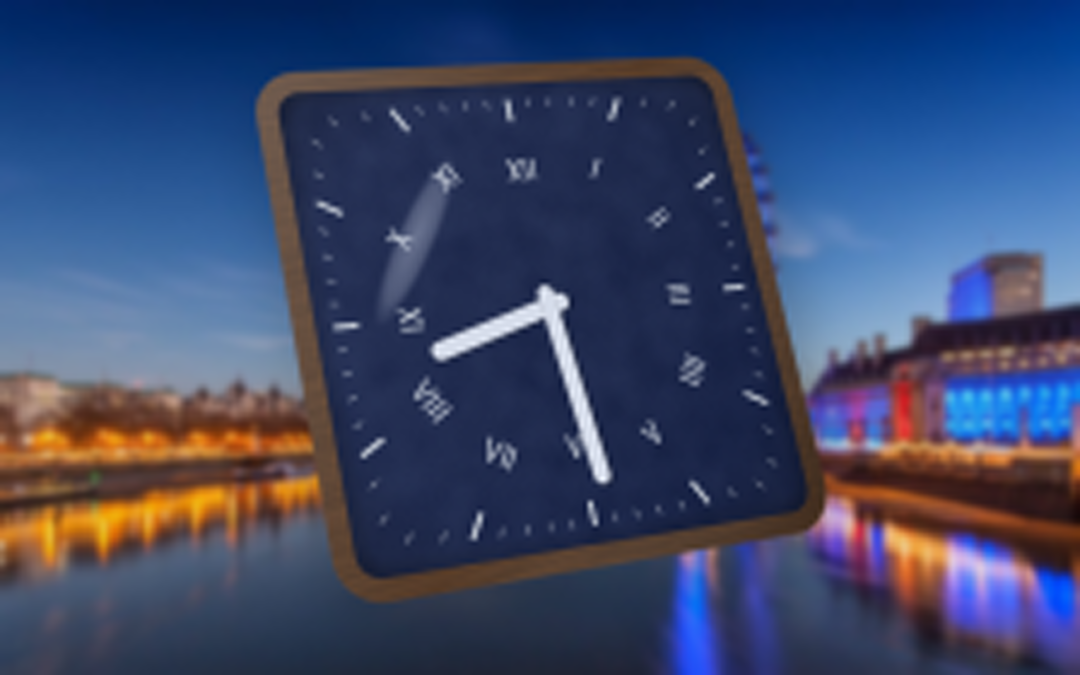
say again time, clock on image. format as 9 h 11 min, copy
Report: 8 h 29 min
